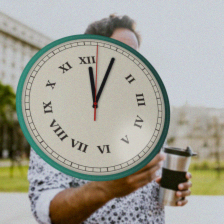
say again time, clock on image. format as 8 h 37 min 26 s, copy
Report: 12 h 05 min 02 s
